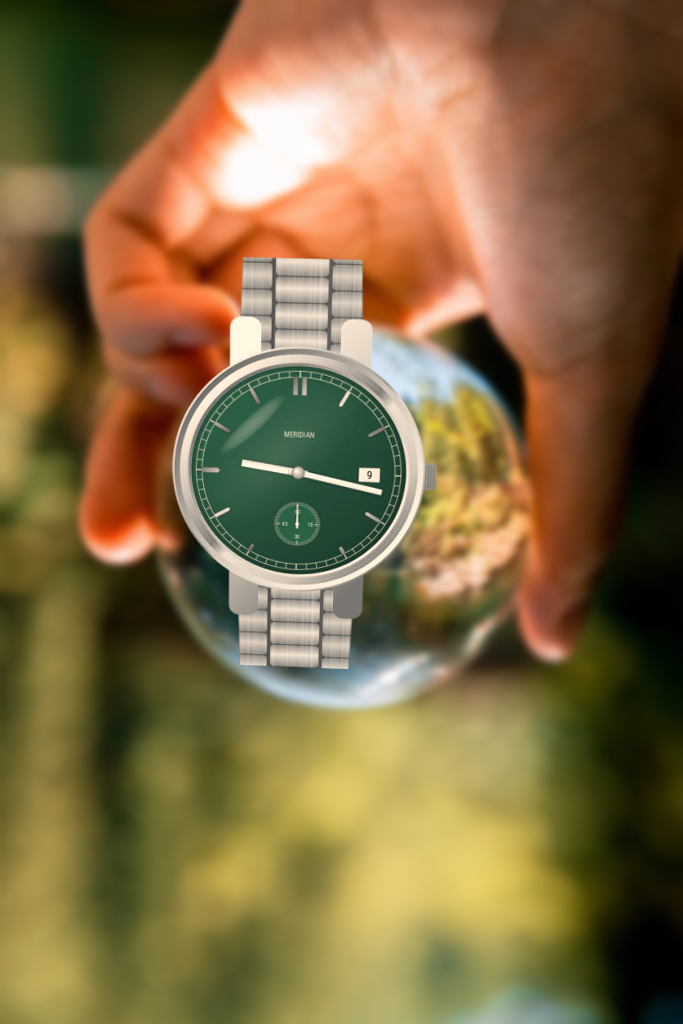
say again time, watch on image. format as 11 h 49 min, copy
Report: 9 h 17 min
